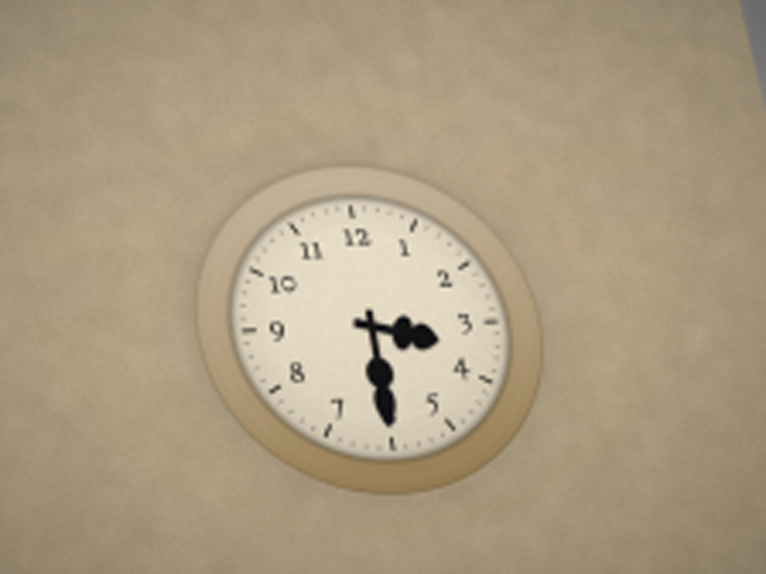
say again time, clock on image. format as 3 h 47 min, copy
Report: 3 h 30 min
